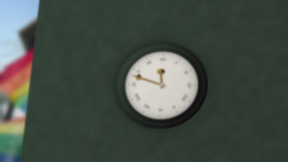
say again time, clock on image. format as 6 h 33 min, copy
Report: 11 h 48 min
